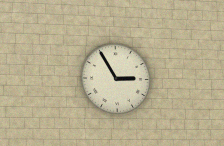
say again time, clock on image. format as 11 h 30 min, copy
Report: 2 h 55 min
